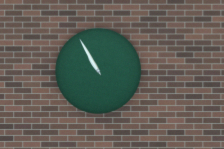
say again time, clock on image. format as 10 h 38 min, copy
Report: 10 h 55 min
